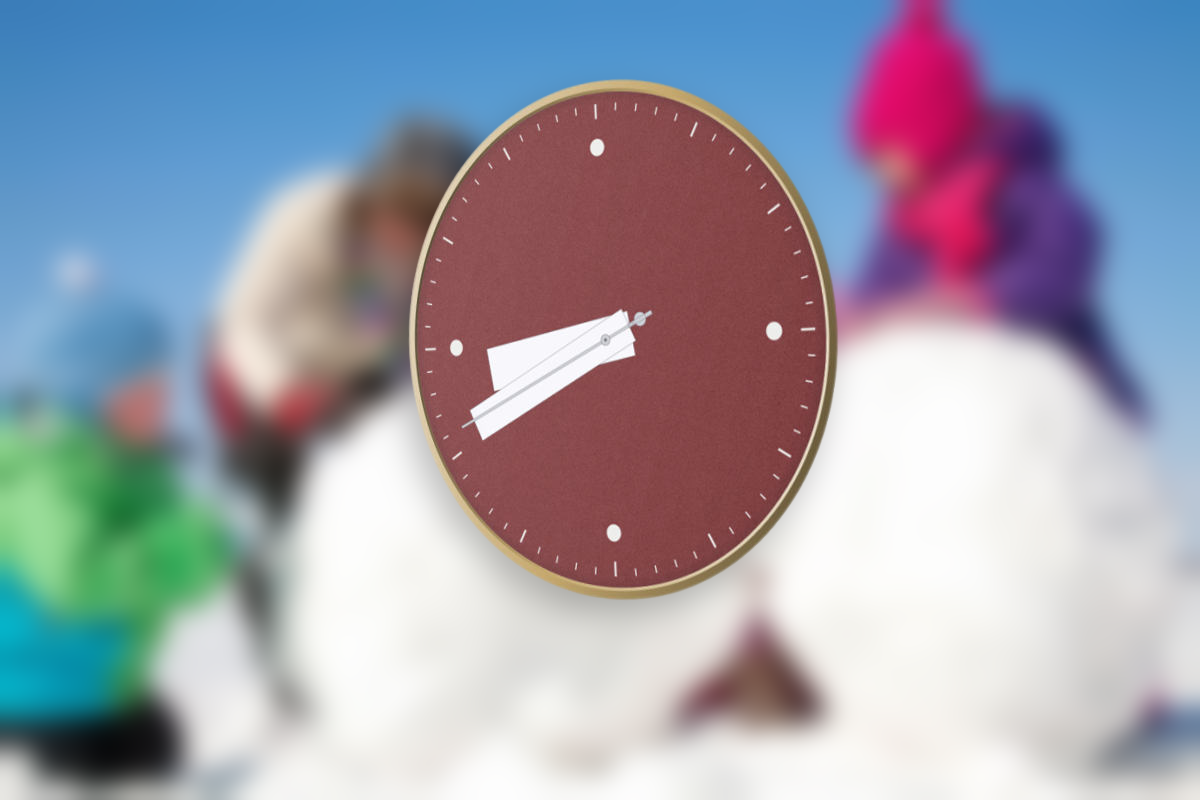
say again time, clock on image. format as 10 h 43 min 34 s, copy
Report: 8 h 40 min 41 s
